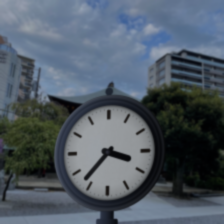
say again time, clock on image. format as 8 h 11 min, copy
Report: 3 h 37 min
